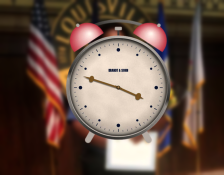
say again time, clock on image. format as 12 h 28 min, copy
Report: 3 h 48 min
